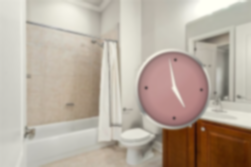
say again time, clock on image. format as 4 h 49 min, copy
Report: 4 h 58 min
